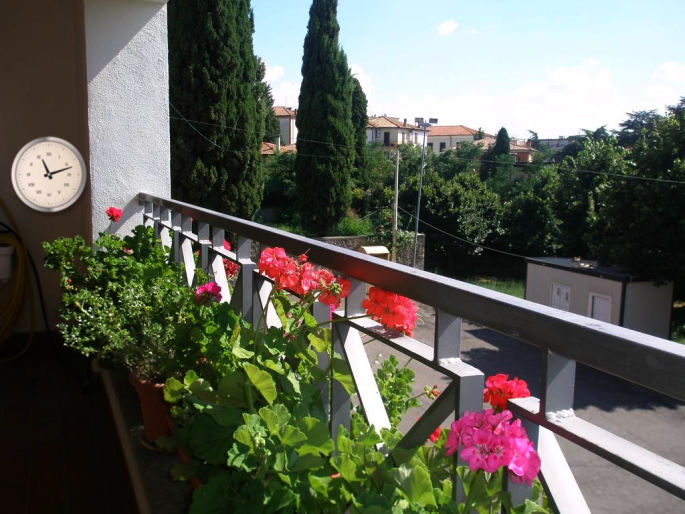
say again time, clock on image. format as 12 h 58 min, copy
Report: 11 h 12 min
